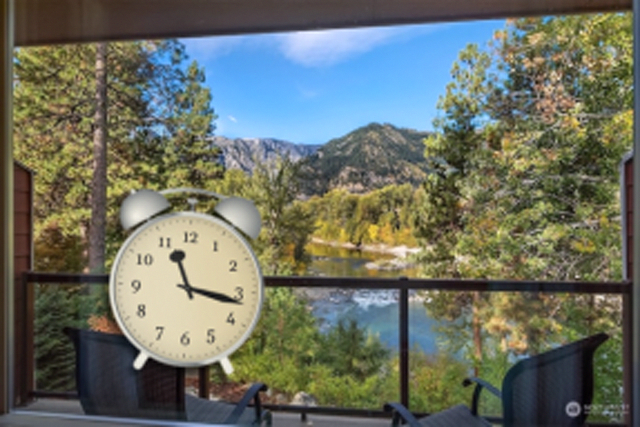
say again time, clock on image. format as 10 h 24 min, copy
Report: 11 h 17 min
